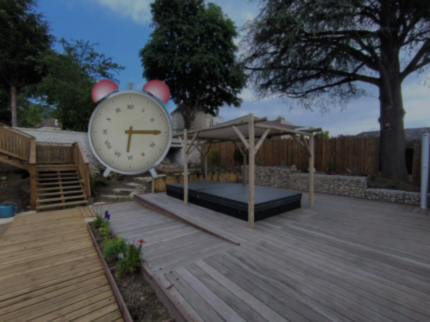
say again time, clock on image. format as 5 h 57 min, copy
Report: 6 h 15 min
